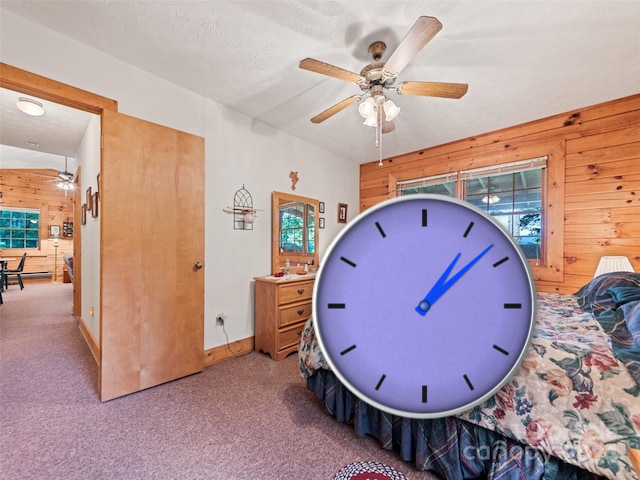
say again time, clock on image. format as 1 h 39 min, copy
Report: 1 h 08 min
